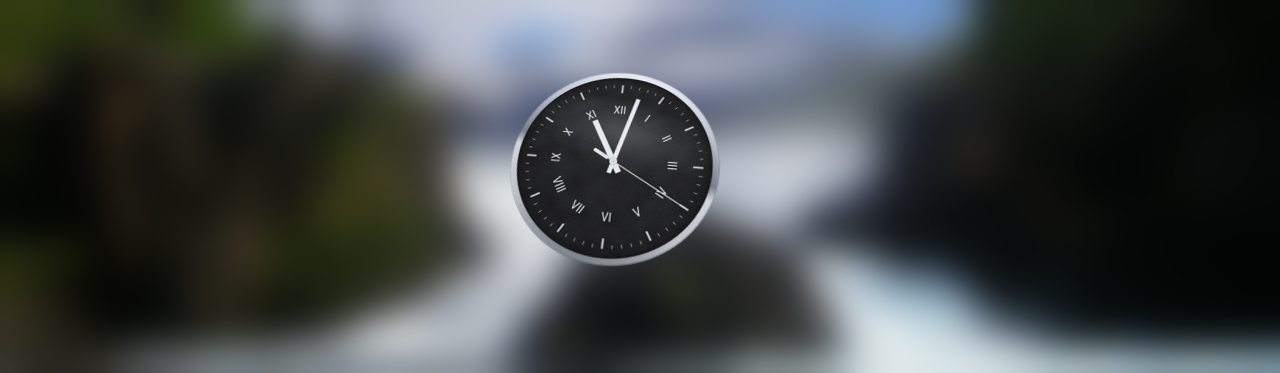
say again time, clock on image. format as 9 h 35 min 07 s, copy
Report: 11 h 02 min 20 s
